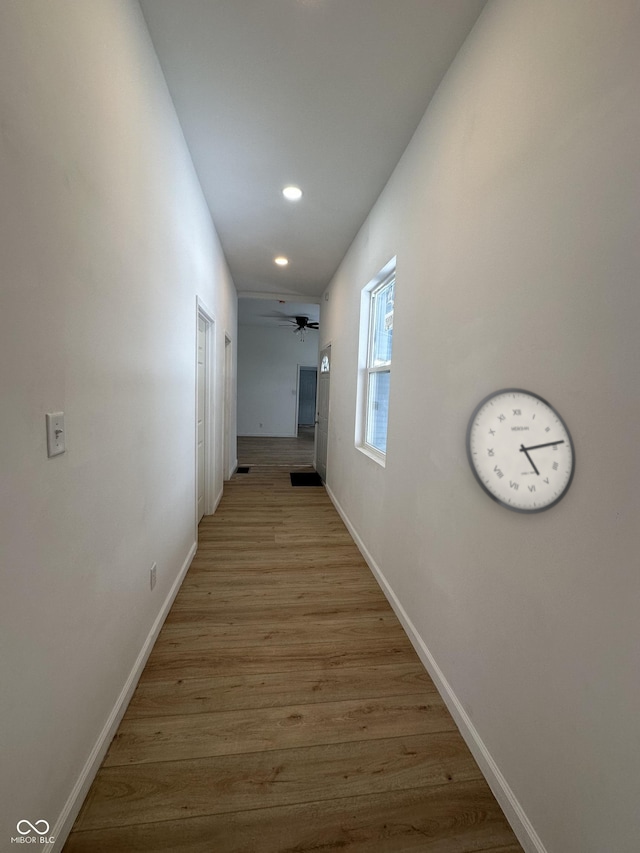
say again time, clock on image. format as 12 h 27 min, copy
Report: 5 h 14 min
